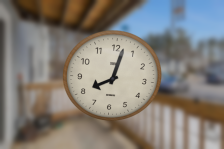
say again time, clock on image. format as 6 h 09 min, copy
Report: 8 h 02 min
